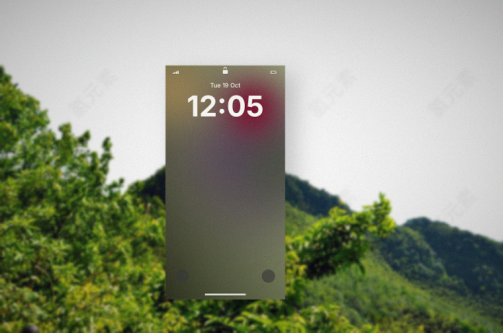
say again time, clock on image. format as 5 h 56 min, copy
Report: 12 h 05 min
